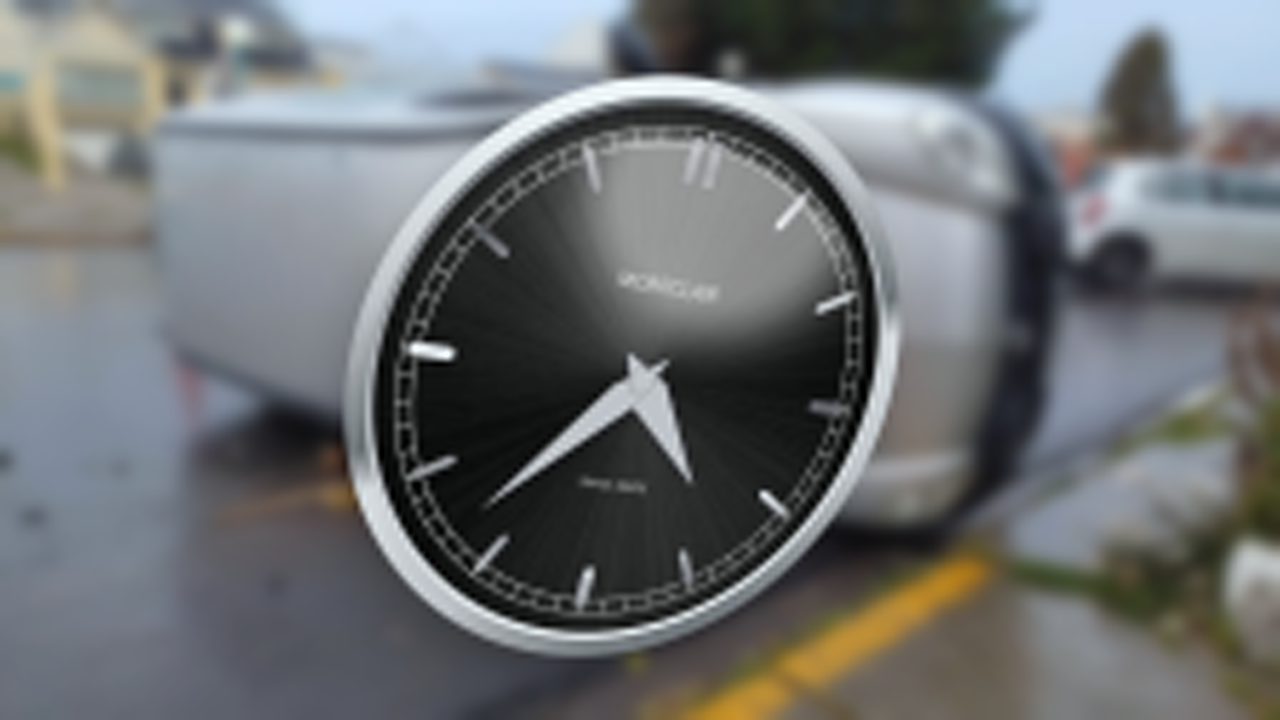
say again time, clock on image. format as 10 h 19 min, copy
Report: 4 h 37 min
